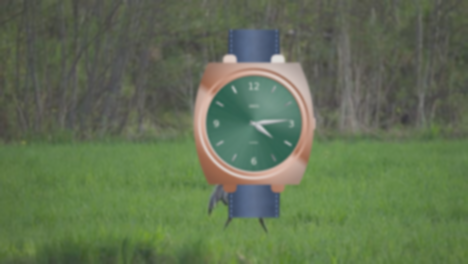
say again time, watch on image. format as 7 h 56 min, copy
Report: 4 h 14 min
